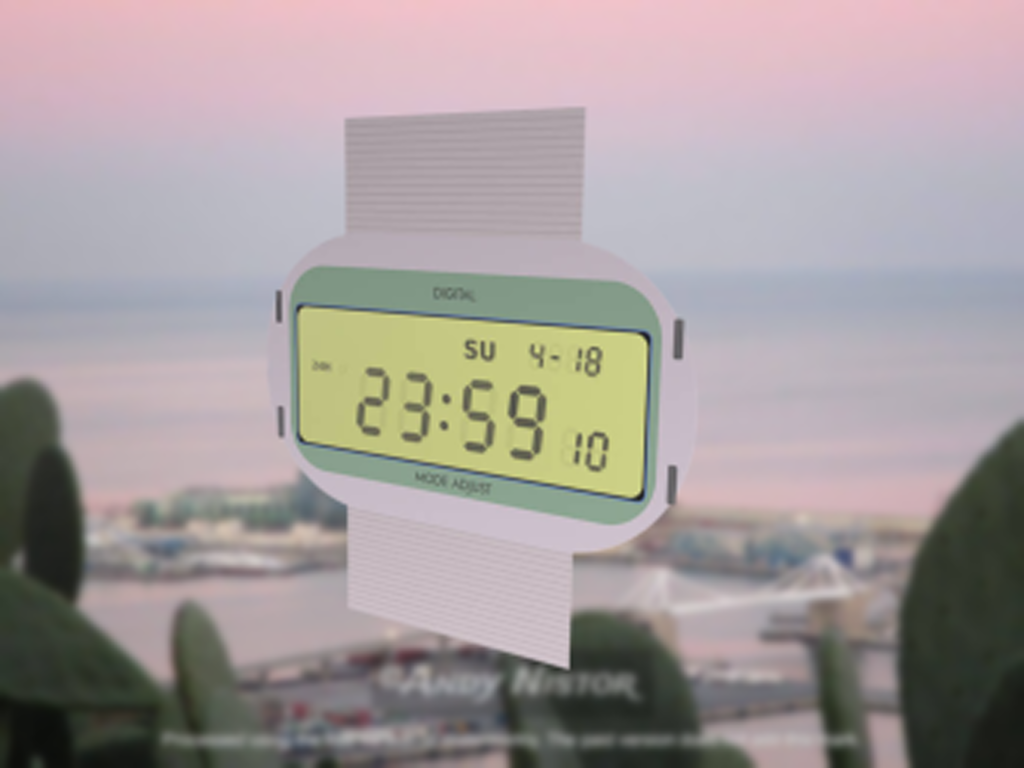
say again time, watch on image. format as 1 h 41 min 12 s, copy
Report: 23 h 59 min 10 s
